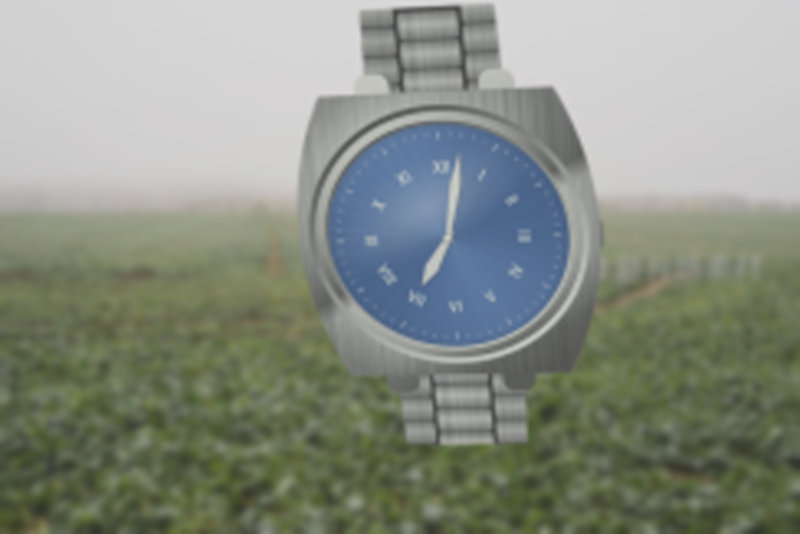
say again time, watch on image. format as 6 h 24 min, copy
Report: 7 h 02 min
